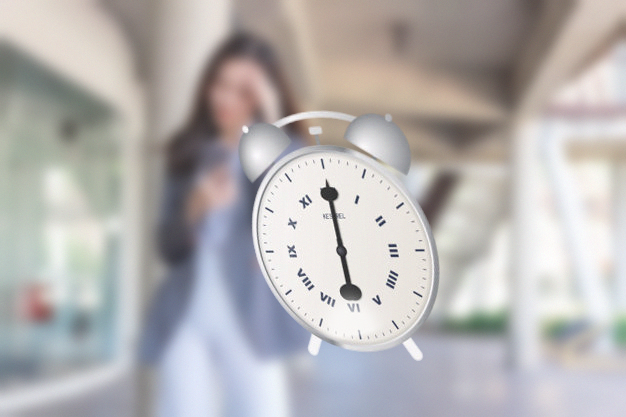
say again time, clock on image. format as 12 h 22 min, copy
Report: 6 h 00 min
